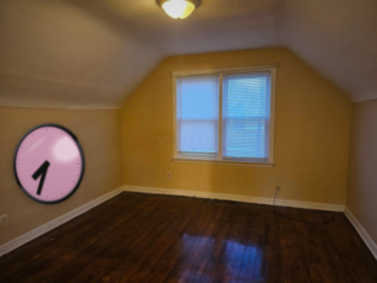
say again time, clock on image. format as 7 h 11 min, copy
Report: 7 h 33 min
